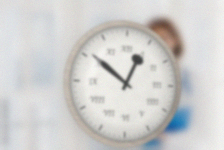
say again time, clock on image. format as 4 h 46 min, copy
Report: 12 h 51 min
